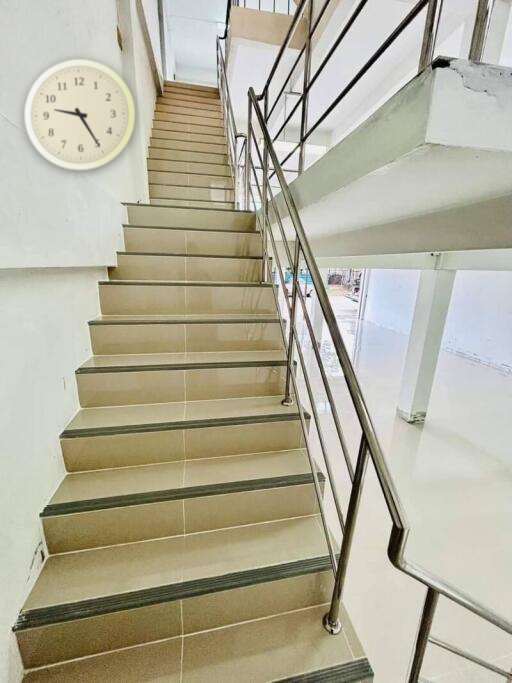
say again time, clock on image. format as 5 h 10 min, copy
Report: 9 h 25 min
